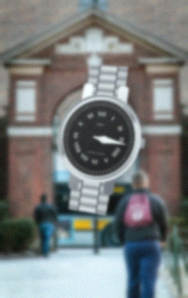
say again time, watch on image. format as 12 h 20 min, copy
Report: 3 h 16 min
